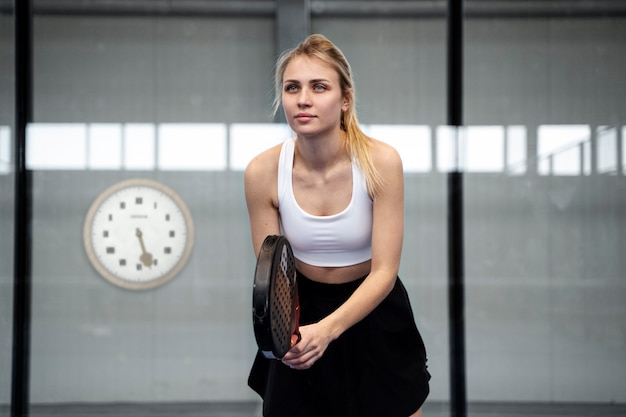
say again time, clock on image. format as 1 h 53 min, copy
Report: 5 h 27 min
